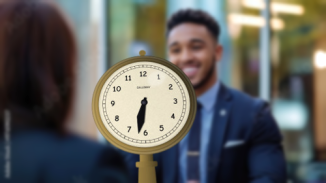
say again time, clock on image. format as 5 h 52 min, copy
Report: 6 h 32 min
